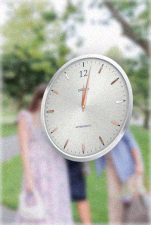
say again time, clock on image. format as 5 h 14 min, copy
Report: 12 h 02 min
